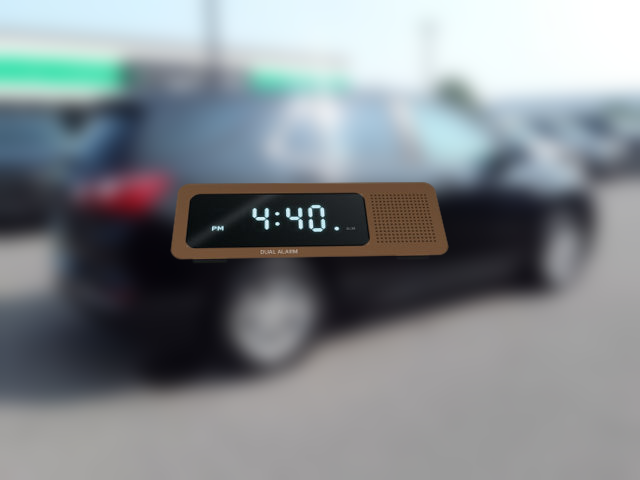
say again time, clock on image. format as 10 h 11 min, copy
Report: 4 h 40 min
